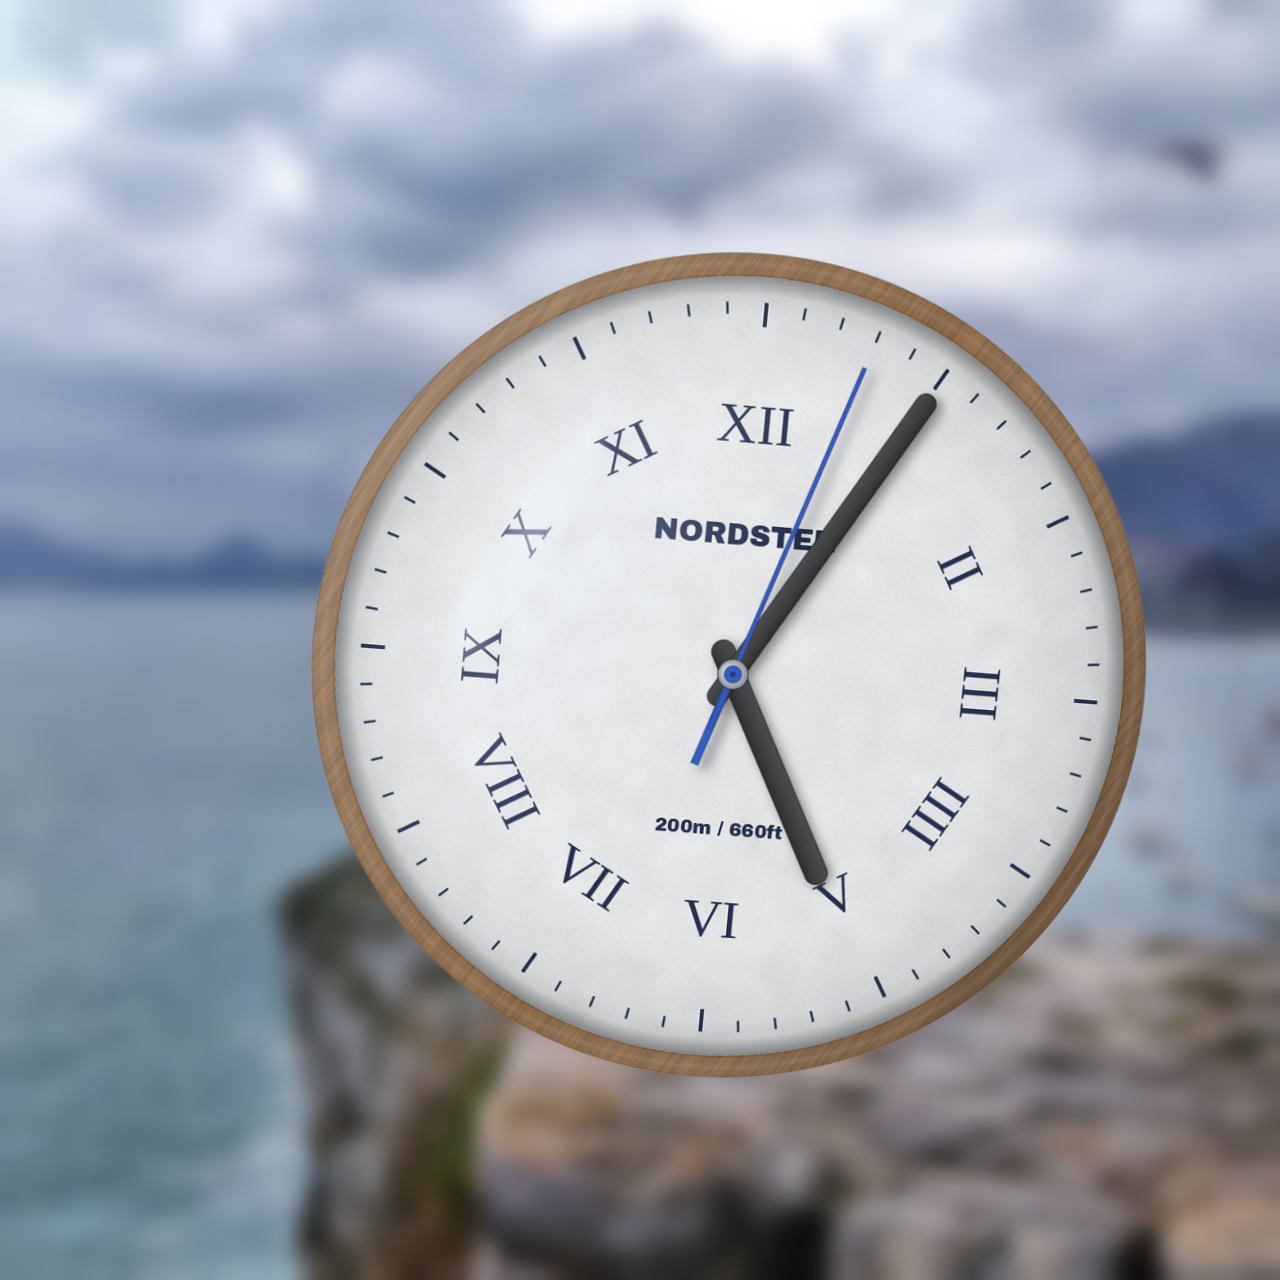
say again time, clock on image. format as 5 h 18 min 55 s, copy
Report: 5 h 05 min 03 s
